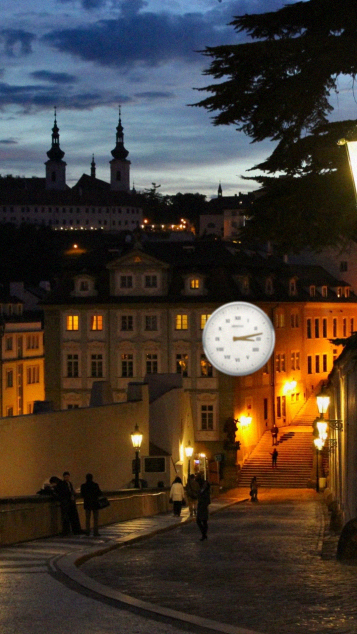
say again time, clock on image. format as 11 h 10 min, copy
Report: 3 h 13 min
